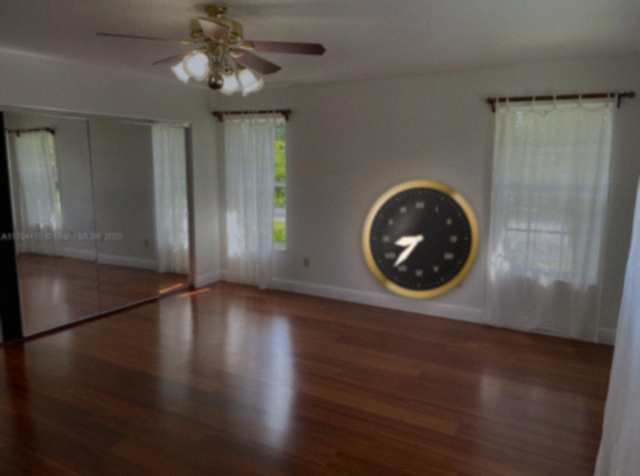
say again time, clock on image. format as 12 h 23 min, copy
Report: 8 h 37 min
